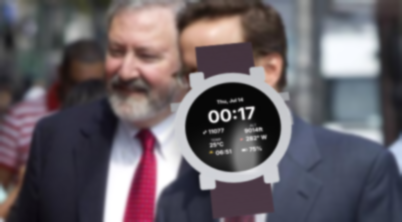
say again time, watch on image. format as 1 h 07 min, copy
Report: 0 h 17 min
